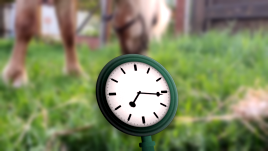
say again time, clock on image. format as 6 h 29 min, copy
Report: 7 h 16 min
